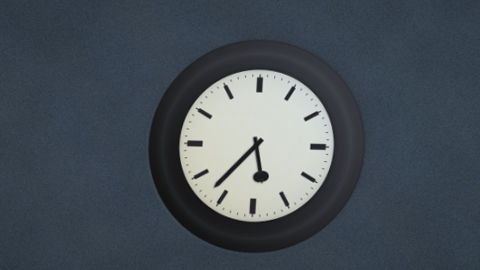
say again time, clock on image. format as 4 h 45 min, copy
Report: 5 h 37 min
